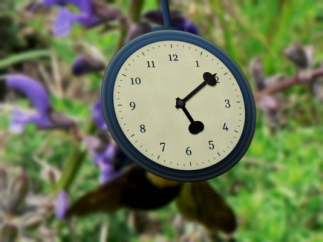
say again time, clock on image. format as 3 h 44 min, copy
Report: 5 h 09 min
